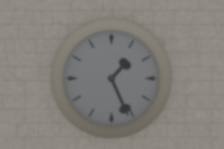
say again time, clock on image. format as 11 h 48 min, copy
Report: 1 h 26 min
